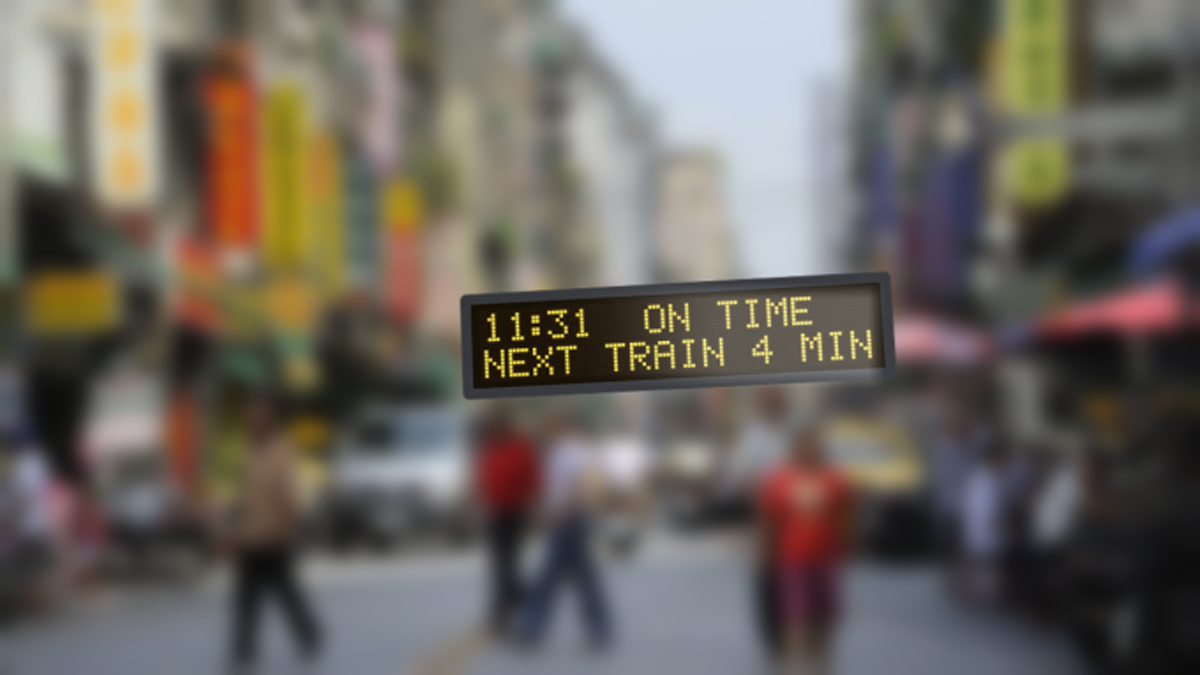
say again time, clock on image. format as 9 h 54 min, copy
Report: 11 h 31 min
